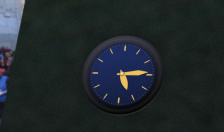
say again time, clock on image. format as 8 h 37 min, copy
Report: 5 h 14 min
